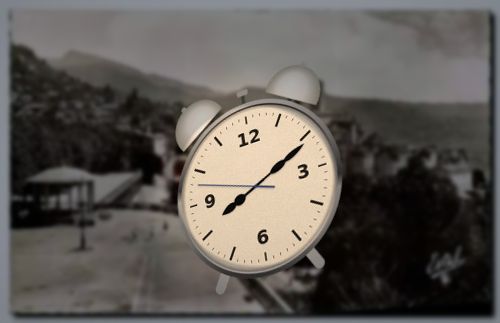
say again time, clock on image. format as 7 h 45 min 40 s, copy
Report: 8 h 10 min 48 s
